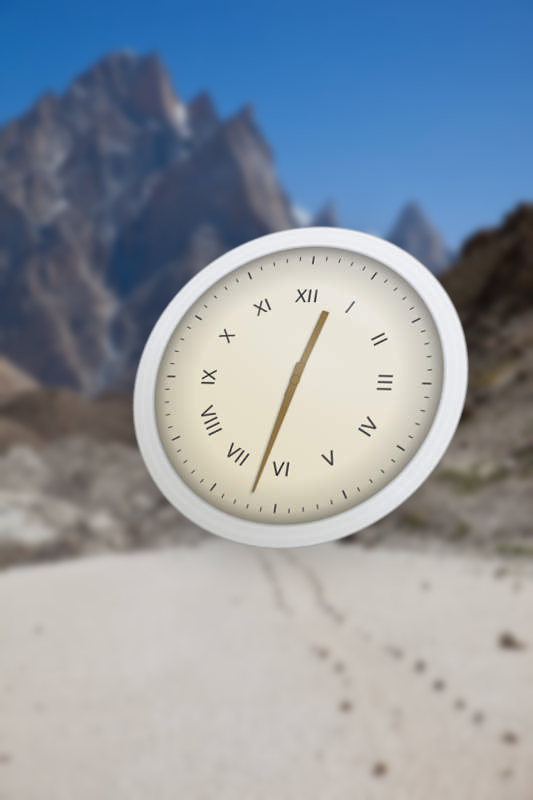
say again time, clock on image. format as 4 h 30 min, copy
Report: 12 h 32 min
